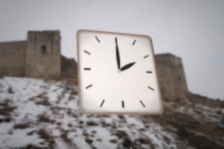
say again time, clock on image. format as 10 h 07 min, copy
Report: 2 h 00 min
